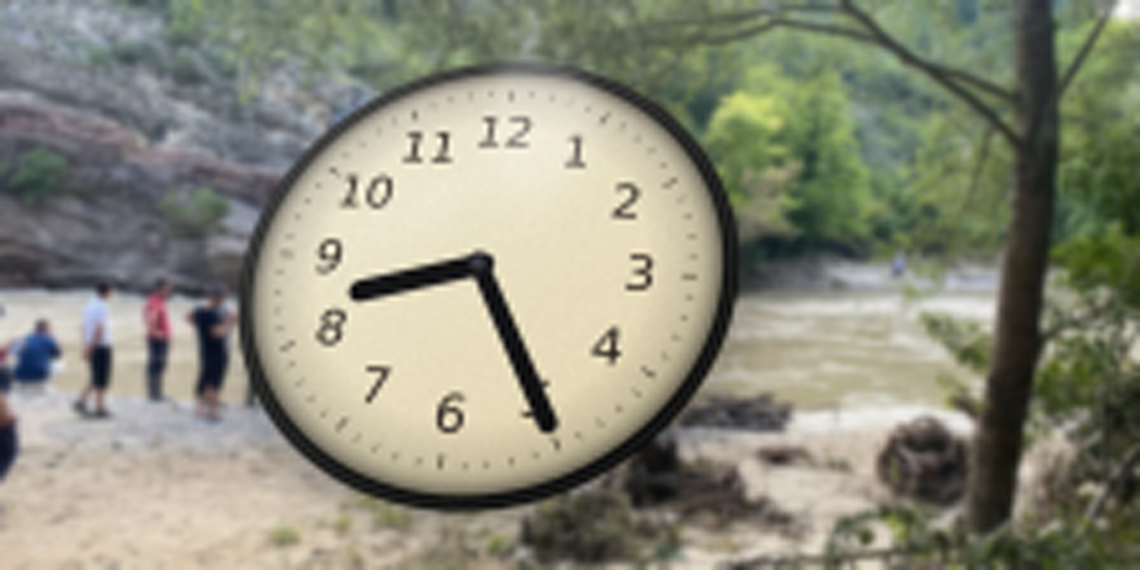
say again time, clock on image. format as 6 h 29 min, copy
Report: 8 h 25 min
